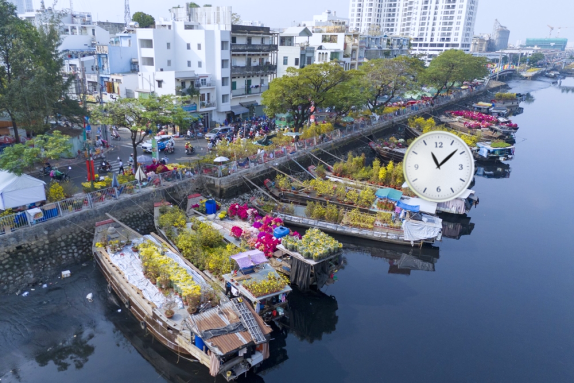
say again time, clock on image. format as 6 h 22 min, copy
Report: 11 h 08 min
